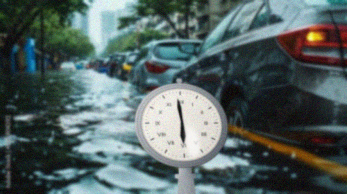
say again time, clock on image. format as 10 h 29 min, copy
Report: 5 h 59 min
